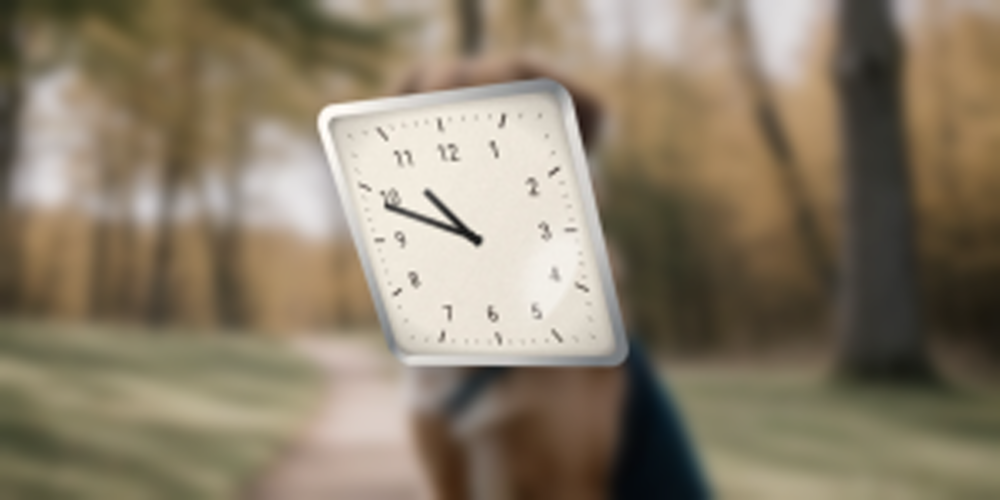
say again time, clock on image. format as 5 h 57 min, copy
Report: 10 h 49 min
